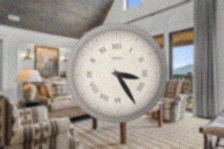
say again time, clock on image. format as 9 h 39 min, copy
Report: 3 h 25 min
